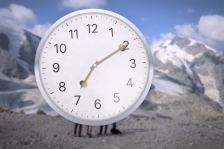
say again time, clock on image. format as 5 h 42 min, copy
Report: 7 h 10 min
